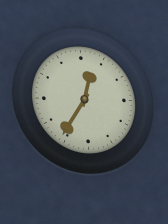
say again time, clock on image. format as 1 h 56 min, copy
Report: 12 h 36 min
